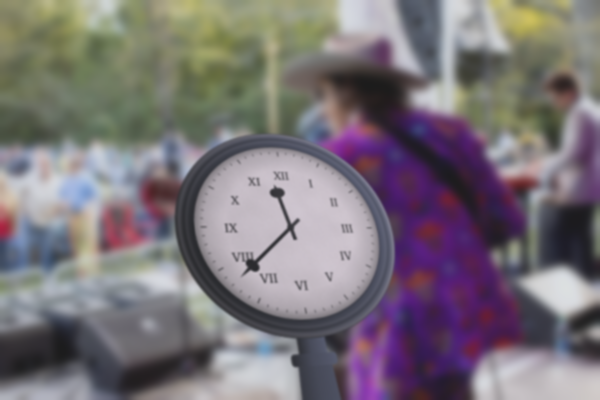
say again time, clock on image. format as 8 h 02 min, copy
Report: 11 h 38 min
